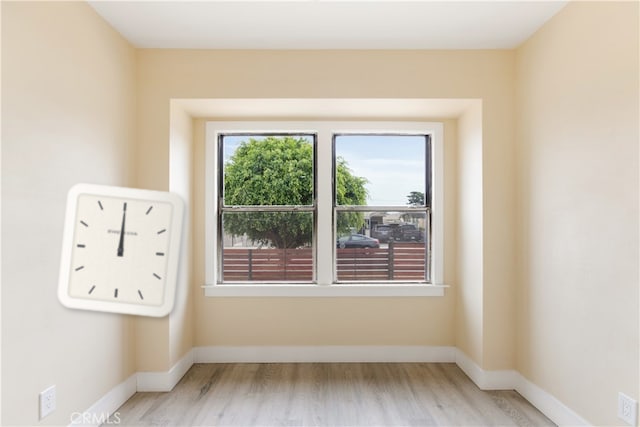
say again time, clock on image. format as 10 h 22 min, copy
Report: 12 h 00 min
